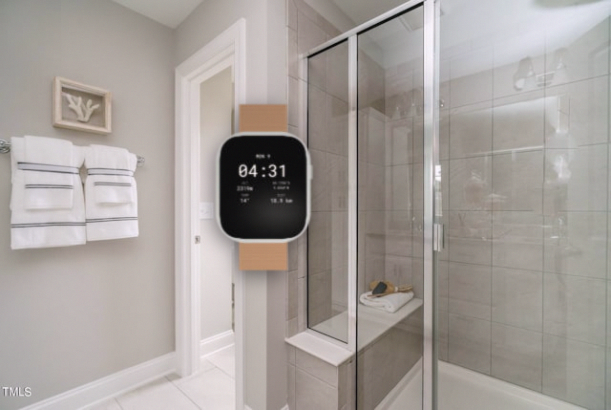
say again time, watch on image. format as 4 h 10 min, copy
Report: 4 h 31 min
